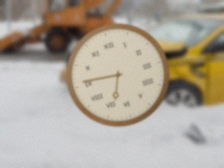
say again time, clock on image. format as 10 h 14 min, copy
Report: 6 h 46 min
